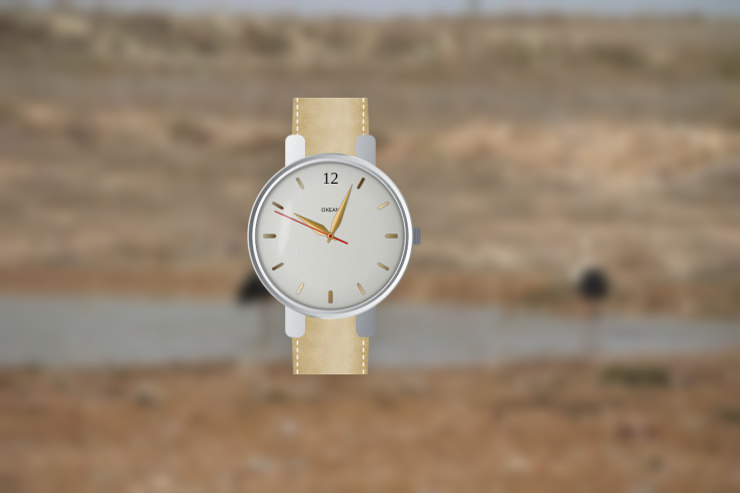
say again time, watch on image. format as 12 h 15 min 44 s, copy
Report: 10 h 03 min 49 s
